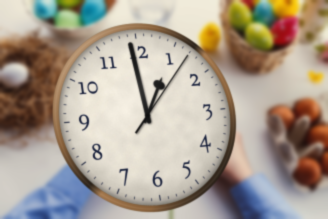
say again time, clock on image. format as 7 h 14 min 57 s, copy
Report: 12 h 59 min 07 s
